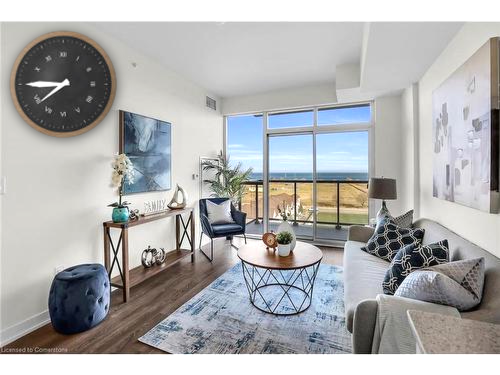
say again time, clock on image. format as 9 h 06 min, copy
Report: 7 h 45 min
